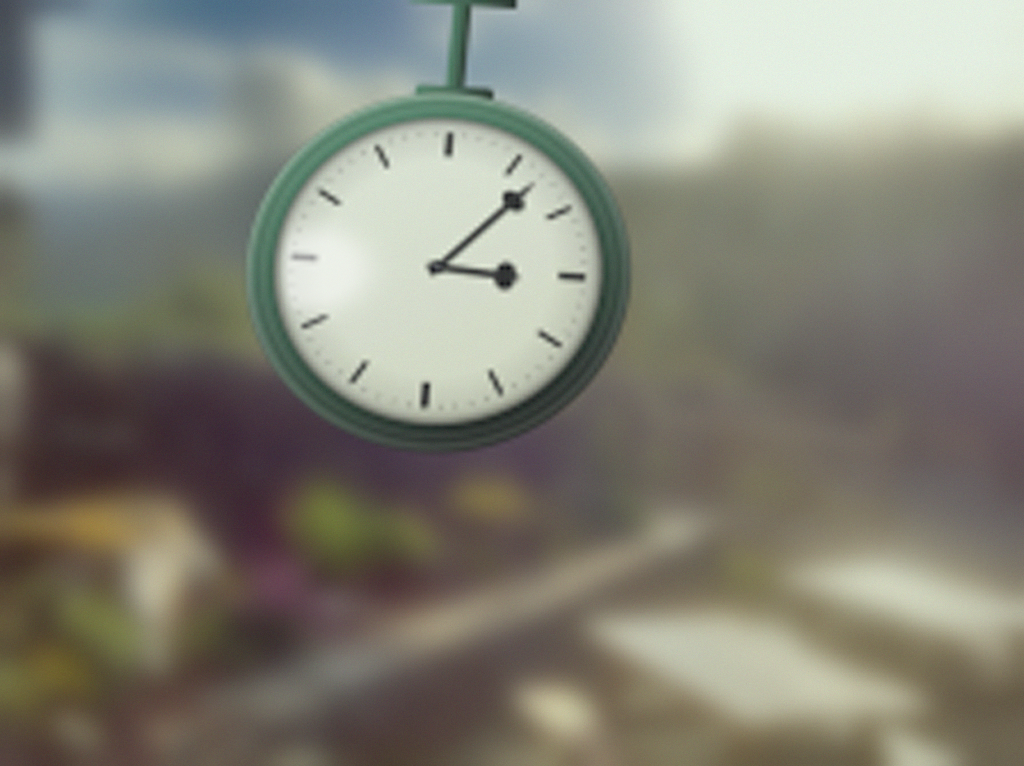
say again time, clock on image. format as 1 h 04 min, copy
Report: 3 h 07 min
